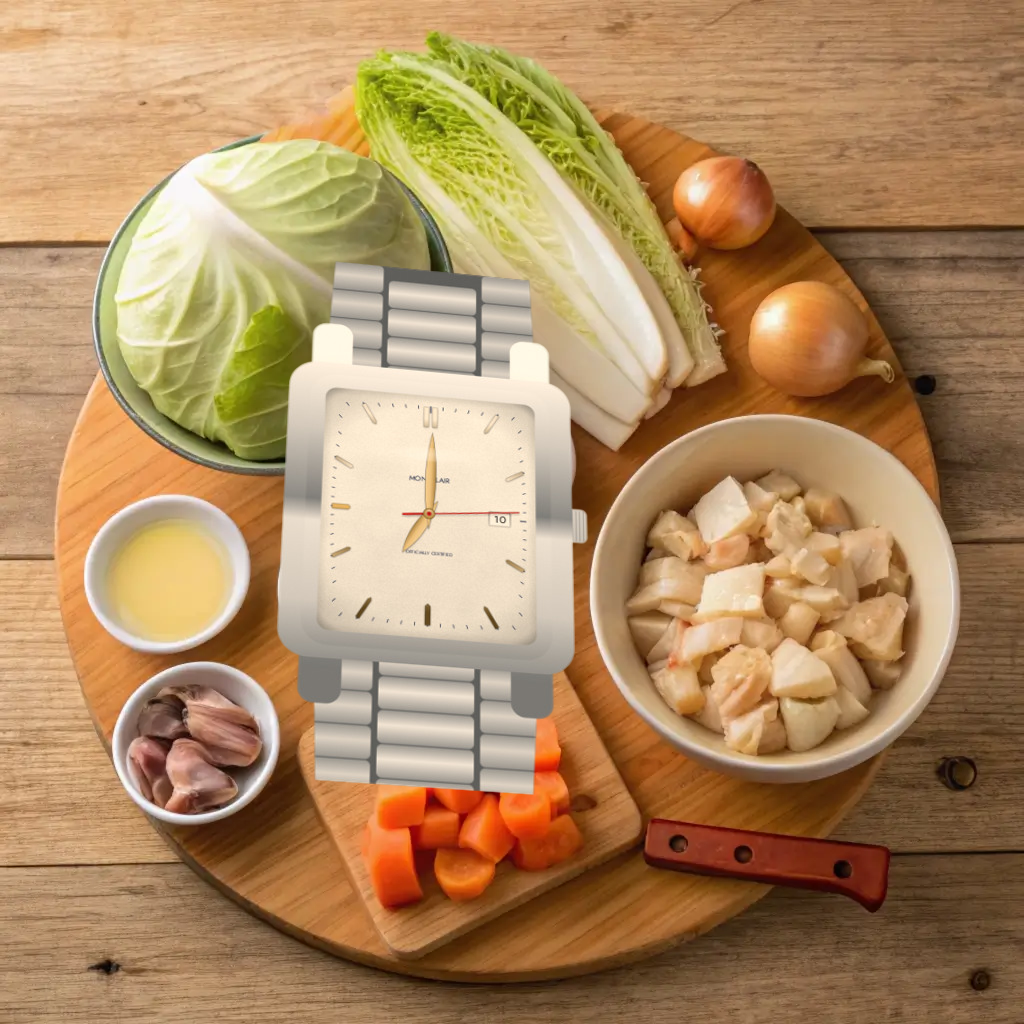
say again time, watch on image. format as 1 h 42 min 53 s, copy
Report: 7 h 00 min 14 s
